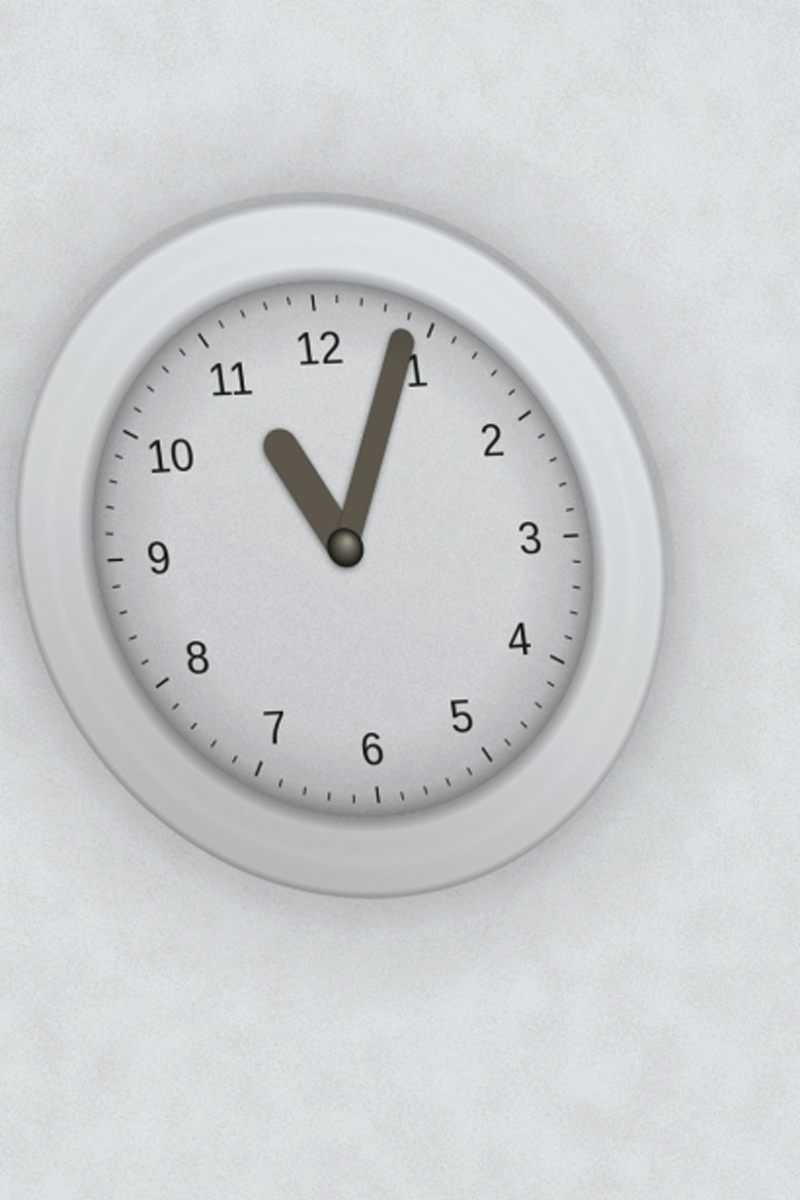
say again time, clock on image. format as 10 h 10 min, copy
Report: 11 h 04 min
